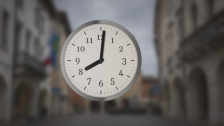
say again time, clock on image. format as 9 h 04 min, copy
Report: 8 h 01 min
